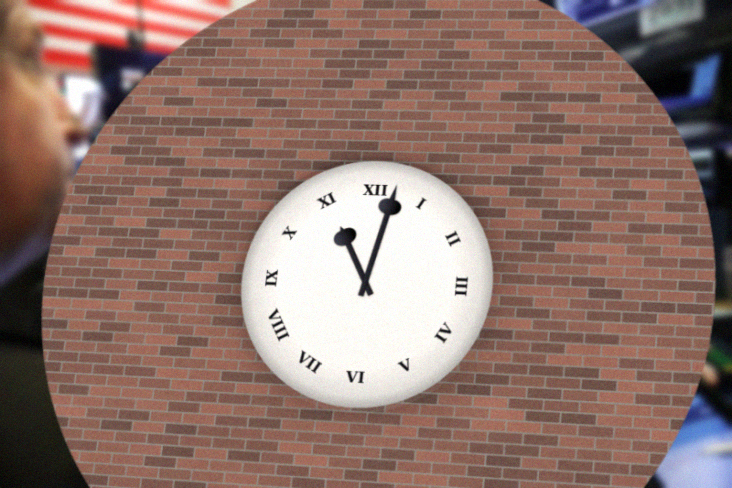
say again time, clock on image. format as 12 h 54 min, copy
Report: 11 h 02 min
